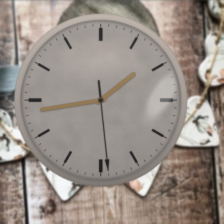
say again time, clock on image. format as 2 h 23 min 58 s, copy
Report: 1 h 43 min 29 s
